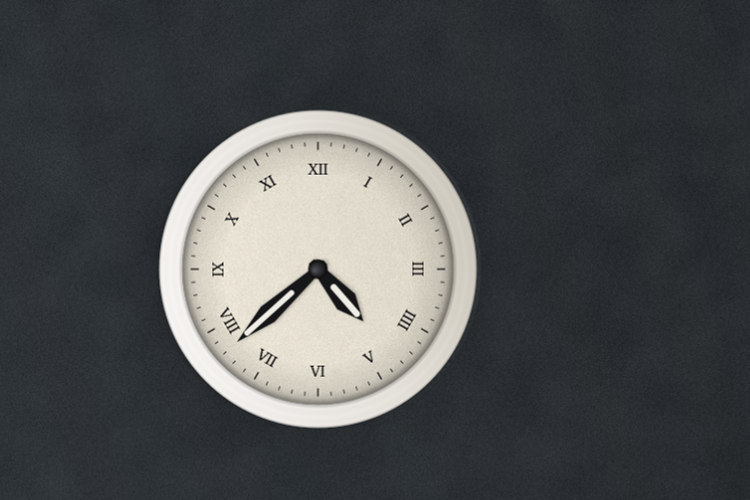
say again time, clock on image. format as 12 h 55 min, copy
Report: 4 h 38 min
